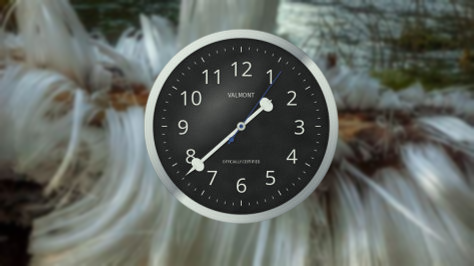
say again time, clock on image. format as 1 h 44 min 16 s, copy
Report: 1 h 38 min 06 s
